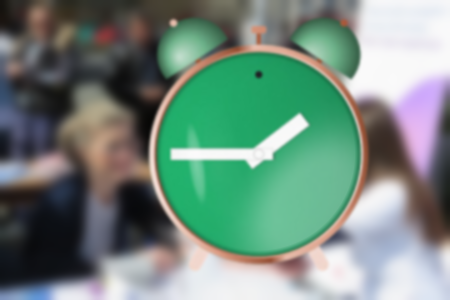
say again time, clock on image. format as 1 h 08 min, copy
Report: 1 h 45 min
